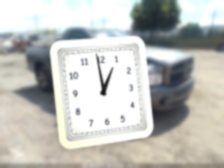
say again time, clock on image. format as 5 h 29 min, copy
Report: 12 h 59 min
